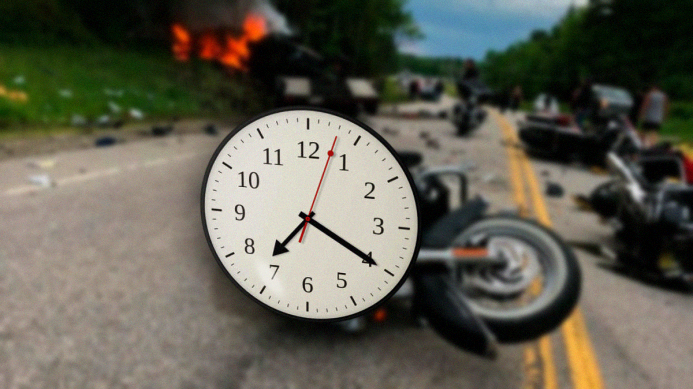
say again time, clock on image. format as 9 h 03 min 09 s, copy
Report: 7 h 20 min 03 s
